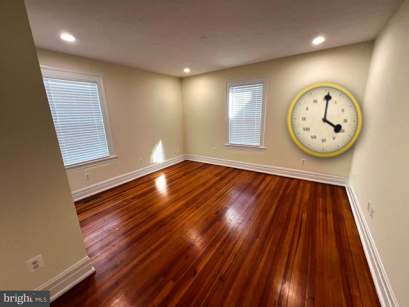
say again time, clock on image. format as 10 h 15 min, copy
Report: 4 h 01 min
